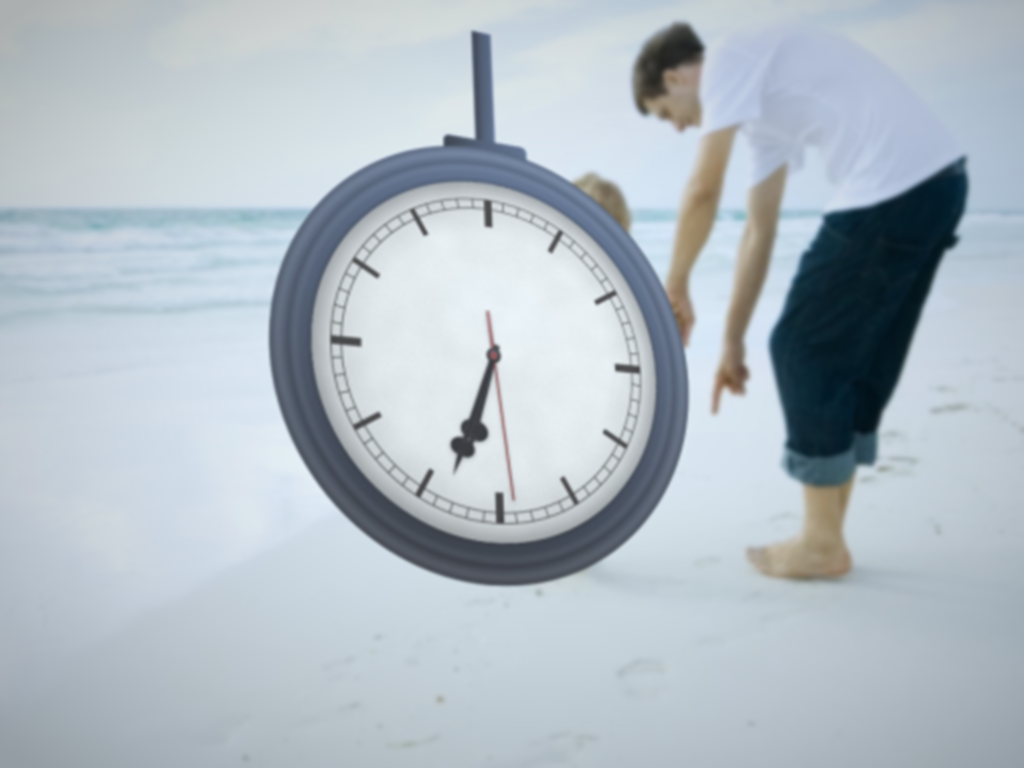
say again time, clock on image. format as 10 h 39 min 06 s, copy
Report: 6 h 33 min 29 s
